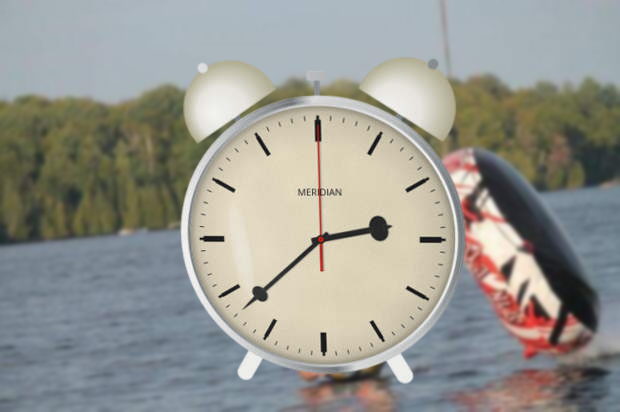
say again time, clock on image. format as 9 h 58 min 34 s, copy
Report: 2 h 38 min 00 s
